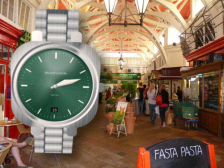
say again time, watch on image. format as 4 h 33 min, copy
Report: 2 h 12 min
